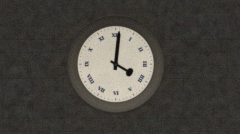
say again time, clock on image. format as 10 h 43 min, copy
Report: 4 h 01 min
